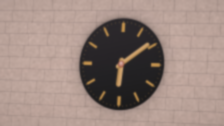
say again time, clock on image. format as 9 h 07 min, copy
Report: 6 h 09 min
